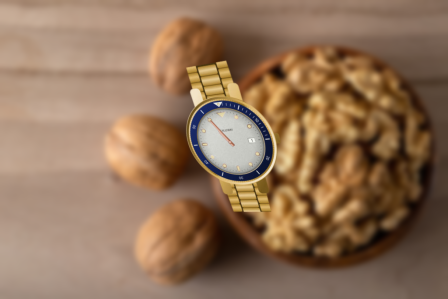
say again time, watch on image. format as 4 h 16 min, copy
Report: 10 h 55 min
